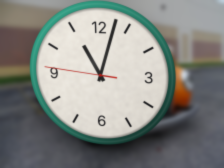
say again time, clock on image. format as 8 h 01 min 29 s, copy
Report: 11 h 02 min 46 s
